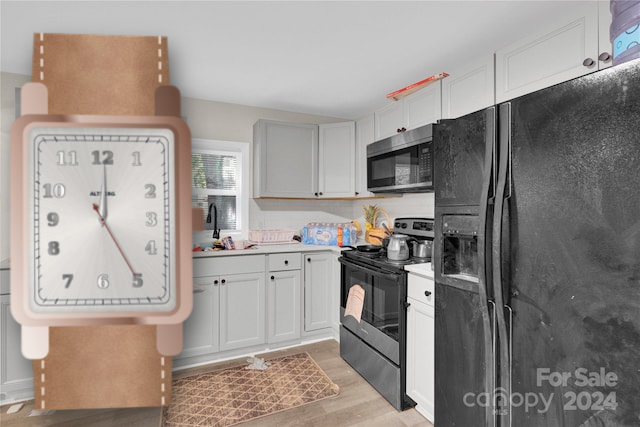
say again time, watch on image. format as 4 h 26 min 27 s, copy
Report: 12 h 00 min 25 s
